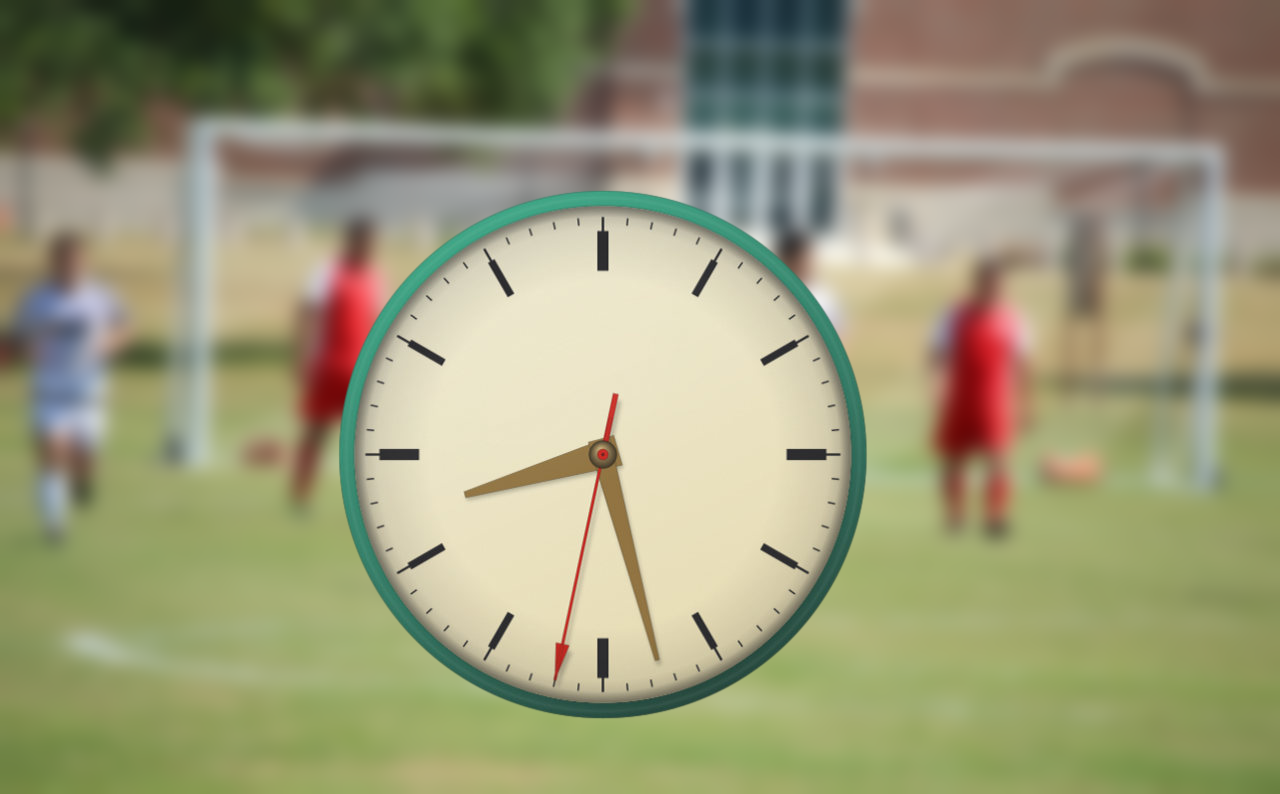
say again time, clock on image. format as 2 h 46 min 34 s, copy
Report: 8 h 27 min 32 s
